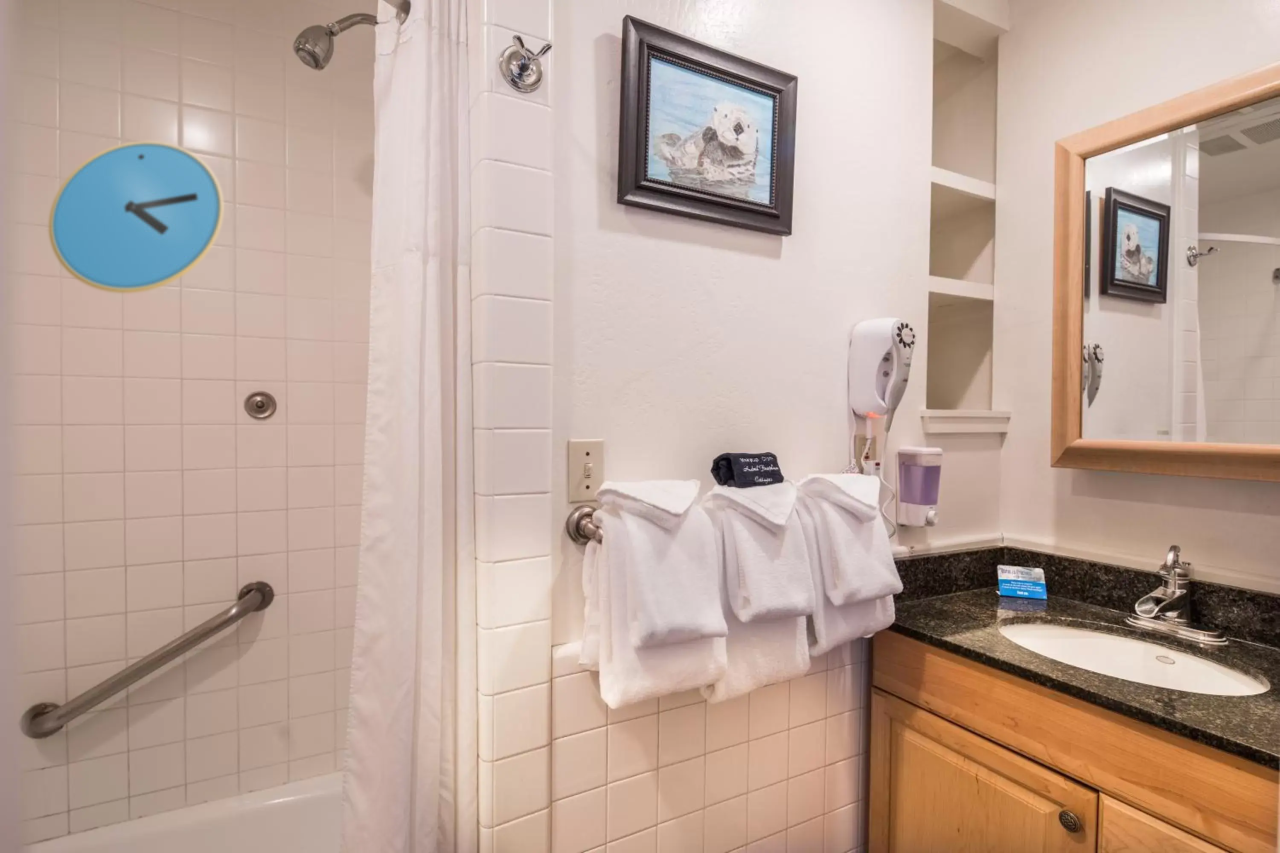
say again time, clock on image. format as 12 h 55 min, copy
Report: 4 h 13 min
